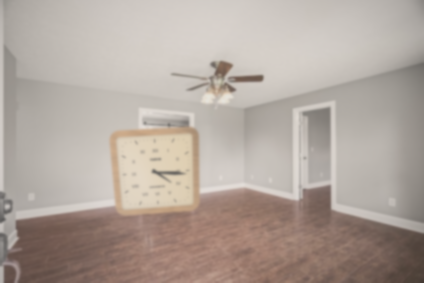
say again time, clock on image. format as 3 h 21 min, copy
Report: 4 h 16 min
